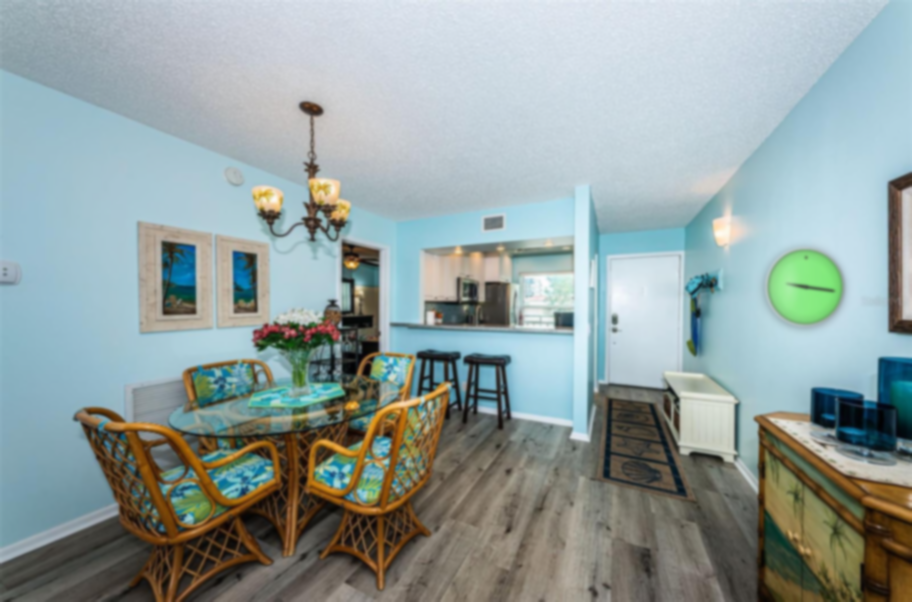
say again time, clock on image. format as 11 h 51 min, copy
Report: 9 h 16 min
